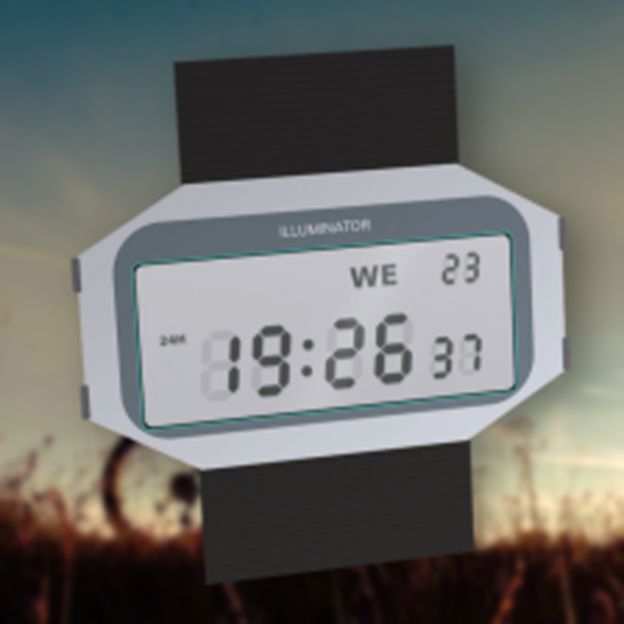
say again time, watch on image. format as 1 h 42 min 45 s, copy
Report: 19 h 26 min 37 s
